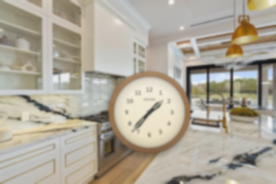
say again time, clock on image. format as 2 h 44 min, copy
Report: 1 h 37 min
